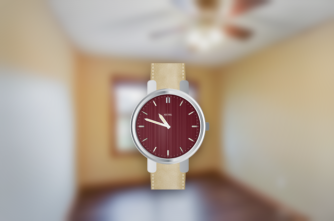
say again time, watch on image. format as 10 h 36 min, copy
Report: 10 h 48 min
